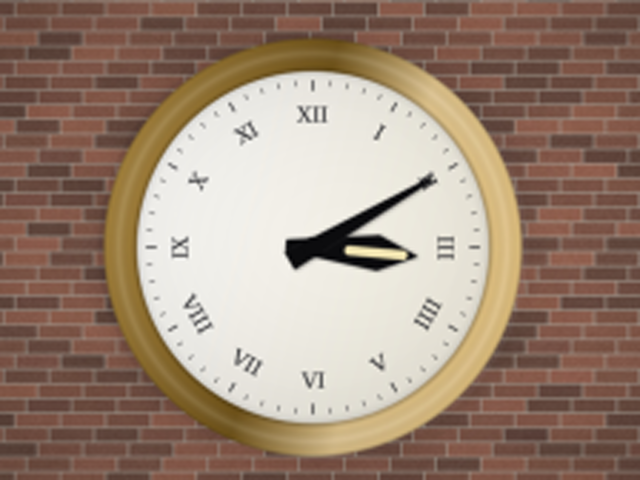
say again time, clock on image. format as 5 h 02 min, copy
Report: 3 h 10 min
